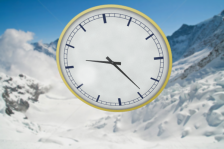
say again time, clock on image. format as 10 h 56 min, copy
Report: 9 h 24 min
